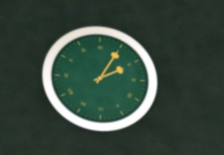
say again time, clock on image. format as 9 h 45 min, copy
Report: 2 h 05 min
